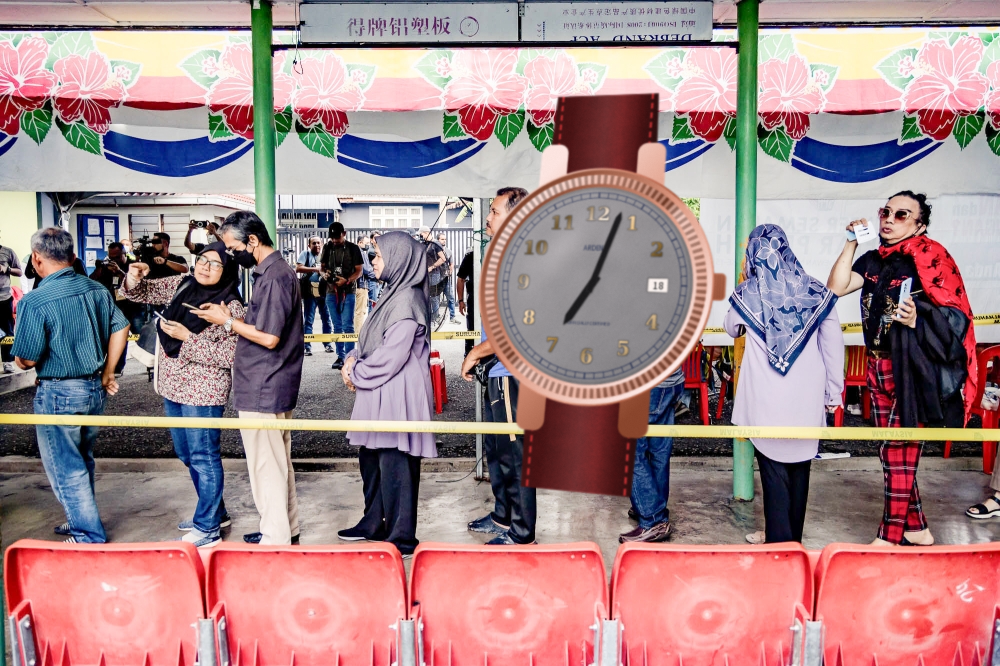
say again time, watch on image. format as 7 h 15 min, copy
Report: 7 h 03 min
